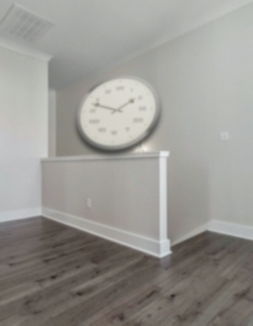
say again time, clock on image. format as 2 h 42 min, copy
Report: 1 h 48 min
